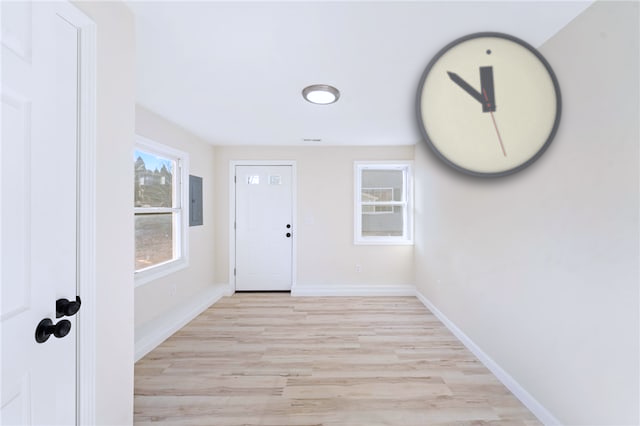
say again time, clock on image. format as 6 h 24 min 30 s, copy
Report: 11 h 51 min 27 s
